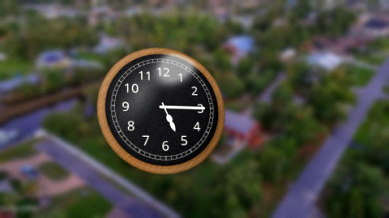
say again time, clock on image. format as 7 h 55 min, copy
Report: 5 h 15 min
